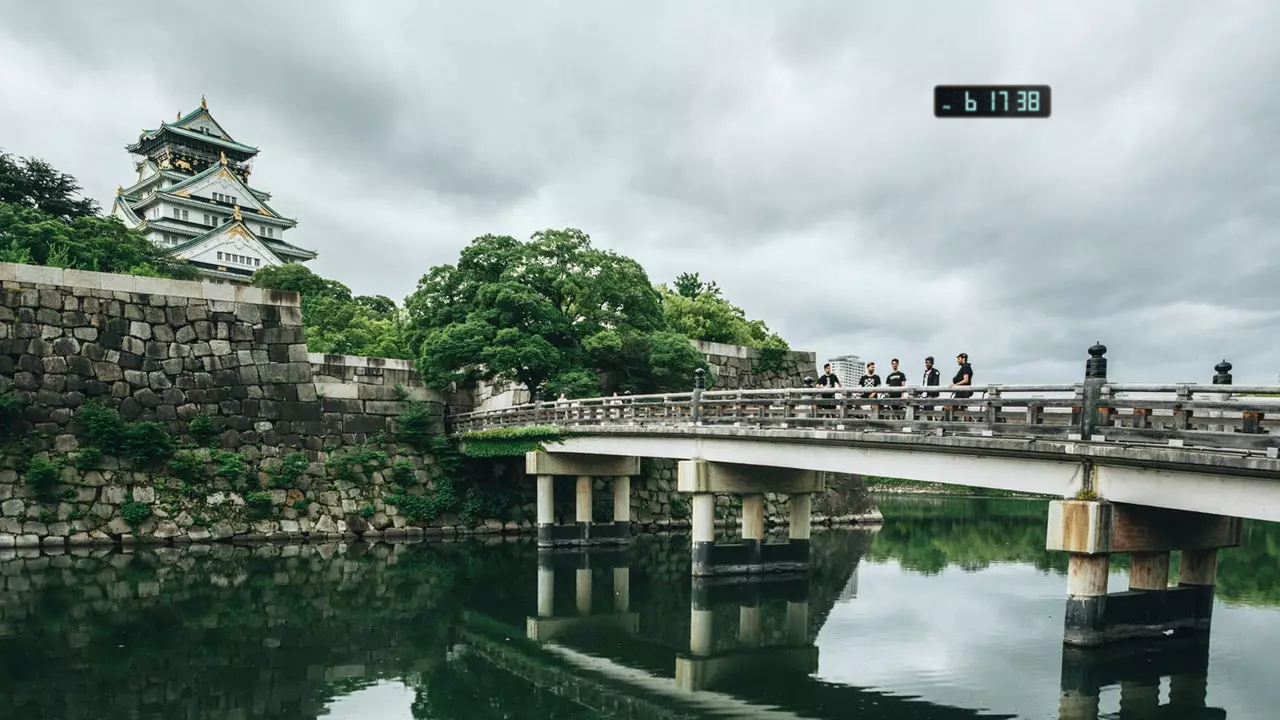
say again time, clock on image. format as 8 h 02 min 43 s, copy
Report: 6 h 17 min 38 s
